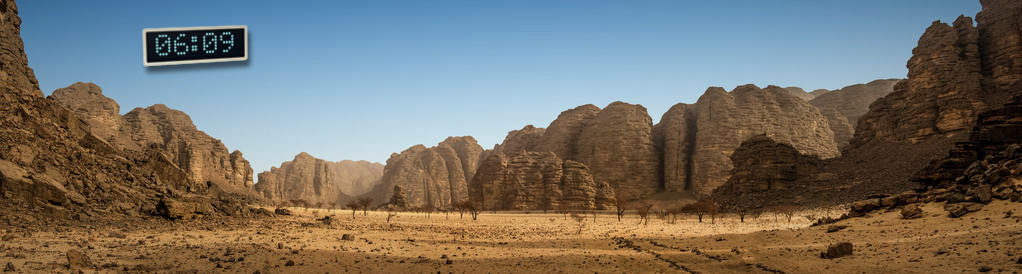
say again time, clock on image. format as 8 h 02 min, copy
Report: 6 h 09 min
